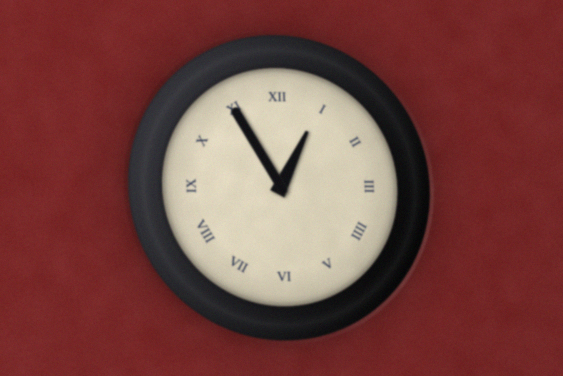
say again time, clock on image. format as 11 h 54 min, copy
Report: 12 h 55 min
